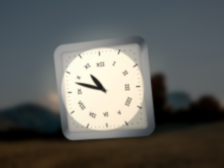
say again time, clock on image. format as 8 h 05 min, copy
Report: 10 h 48 min
